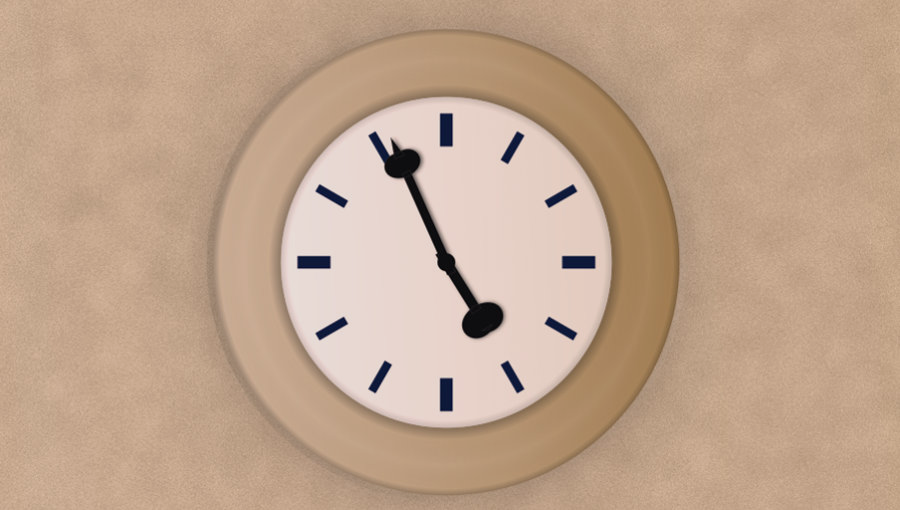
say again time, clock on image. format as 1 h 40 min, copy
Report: 4 h 56 min
